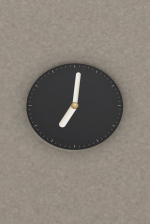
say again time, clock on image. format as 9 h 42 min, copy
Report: 7 h 01 min
